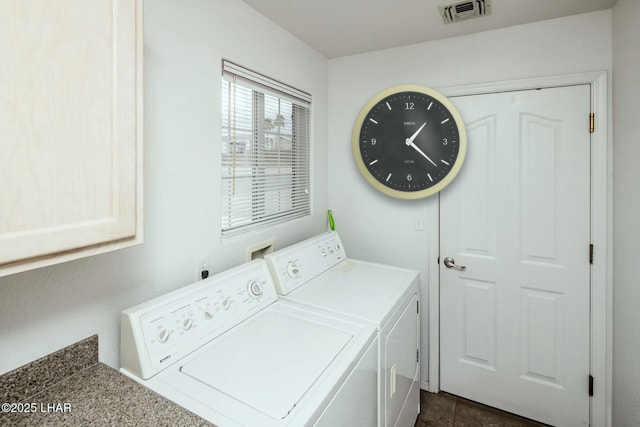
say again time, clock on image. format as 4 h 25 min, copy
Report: 1 h 22 min
